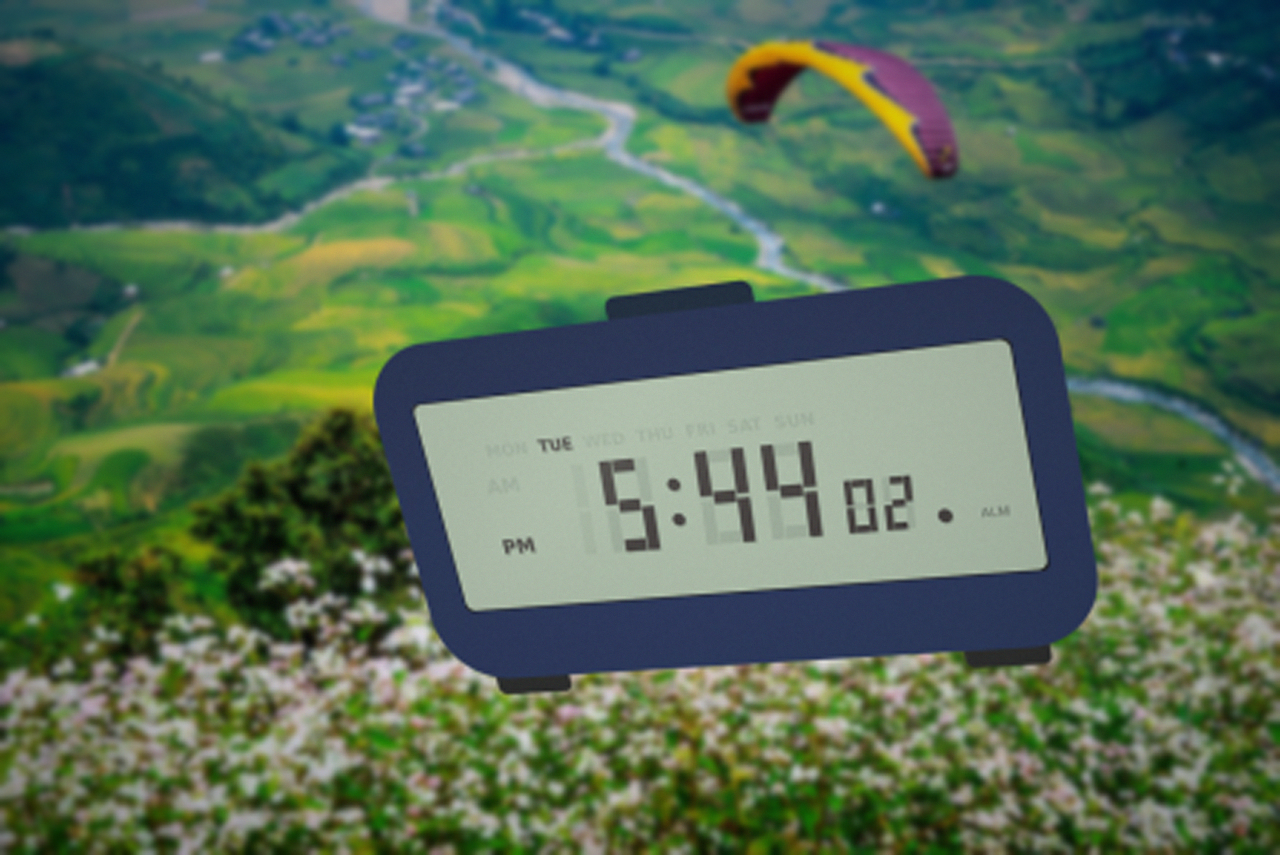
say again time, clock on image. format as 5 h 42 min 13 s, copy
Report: 5 h 44 min 02 s
